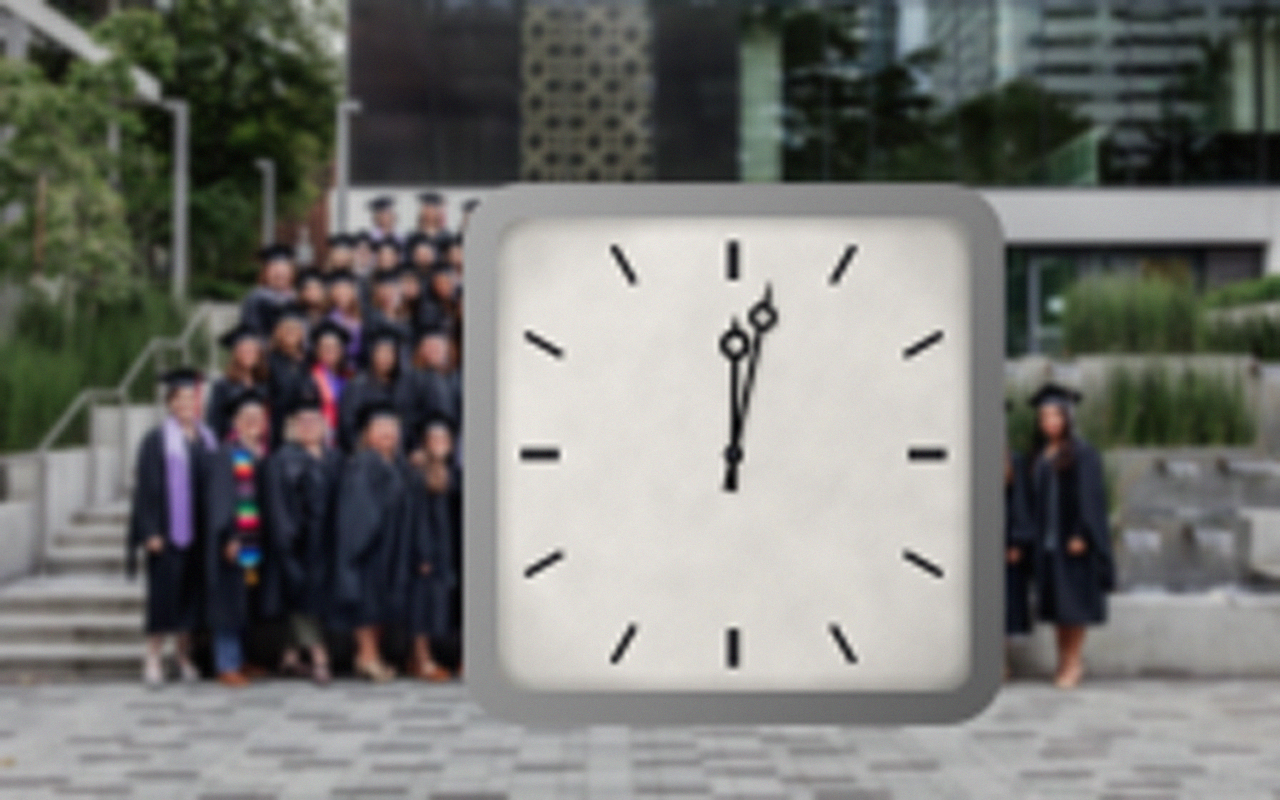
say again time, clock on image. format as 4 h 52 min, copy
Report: 12 h 02 min
